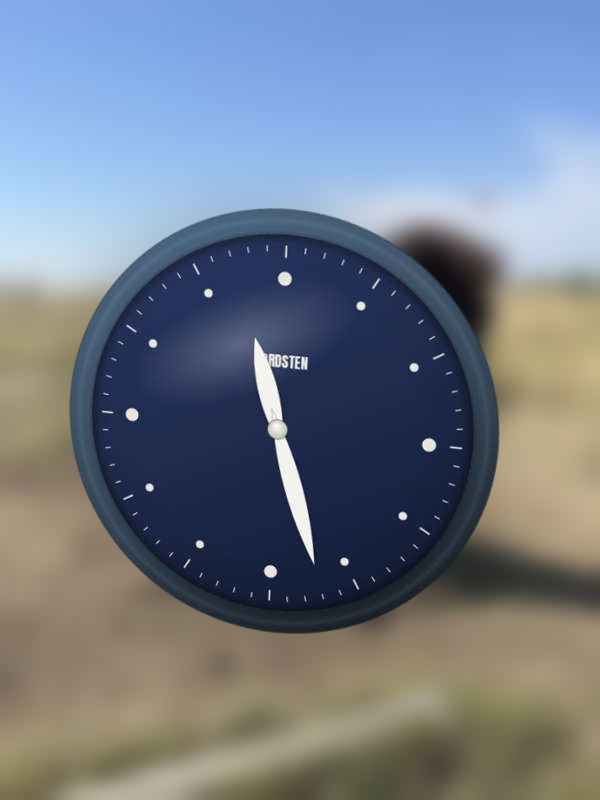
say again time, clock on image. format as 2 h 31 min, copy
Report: 11 h 27 min
